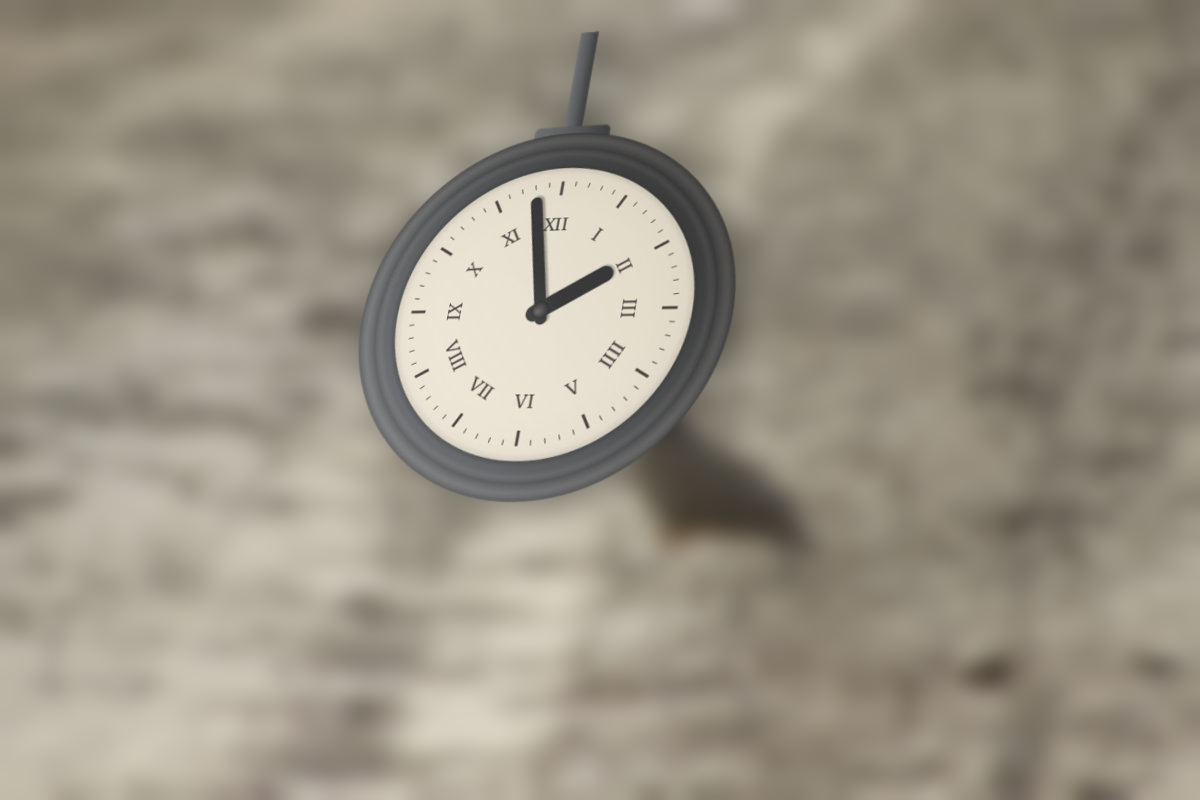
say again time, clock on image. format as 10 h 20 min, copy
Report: 1 h 58 min
